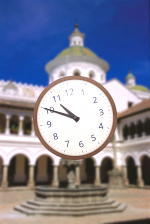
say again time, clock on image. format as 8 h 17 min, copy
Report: 10 h 50 min
